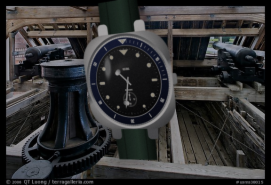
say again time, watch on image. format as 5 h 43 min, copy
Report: 10 h 32 min
